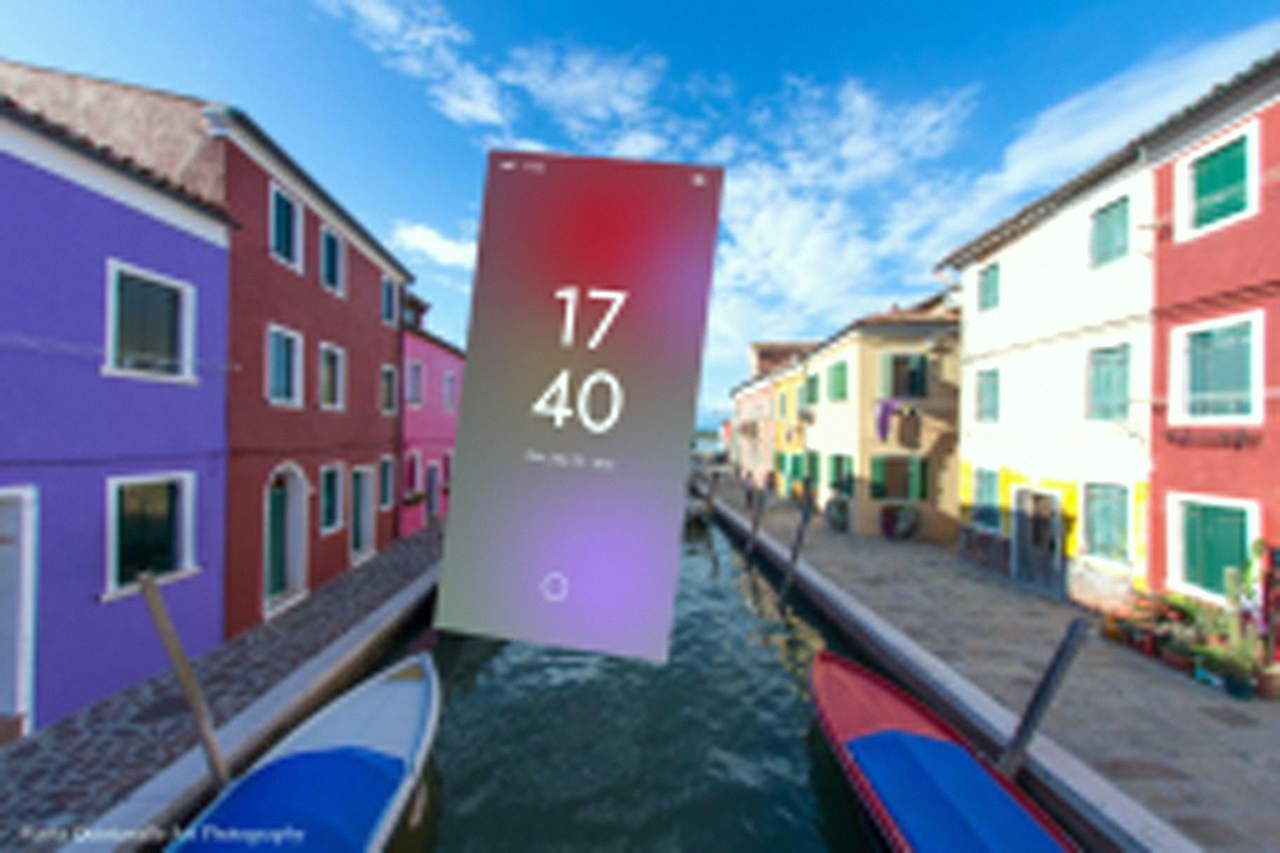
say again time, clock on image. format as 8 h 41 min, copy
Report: 17 h 40 min
